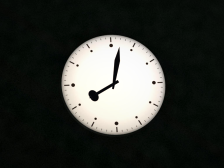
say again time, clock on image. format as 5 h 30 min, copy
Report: 8 h 02 min
